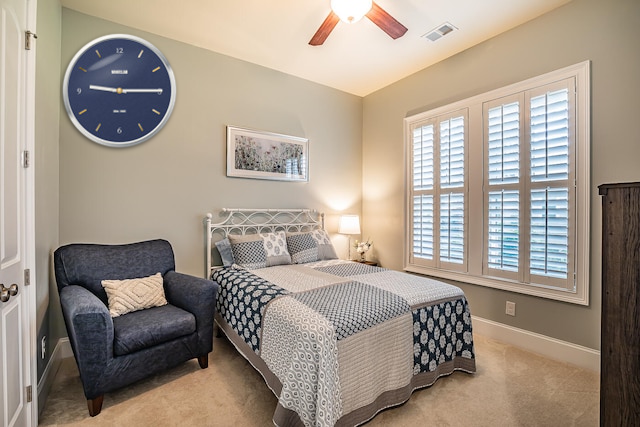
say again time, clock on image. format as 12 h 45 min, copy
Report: 9 h 15 min
